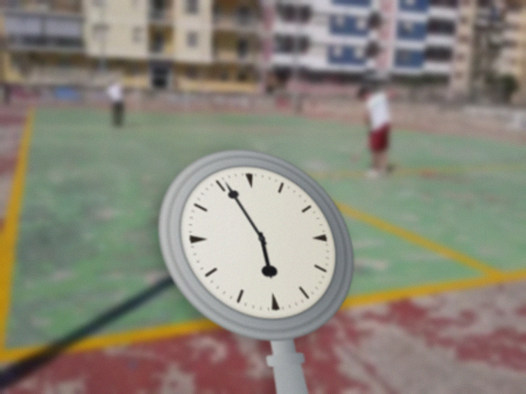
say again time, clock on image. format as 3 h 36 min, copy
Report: 5 h 56 min
